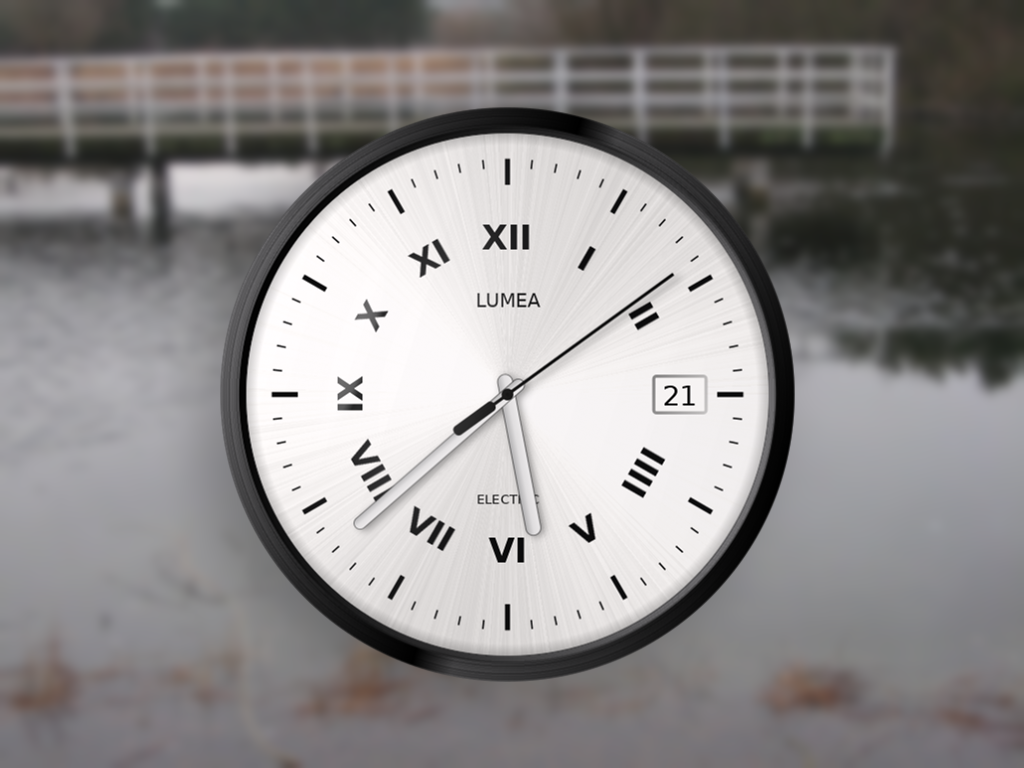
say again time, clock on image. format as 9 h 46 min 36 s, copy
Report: 5 h 38 min 09 s
